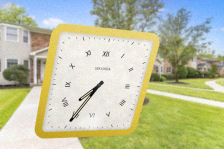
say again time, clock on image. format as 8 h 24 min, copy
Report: 7 h 35 min
